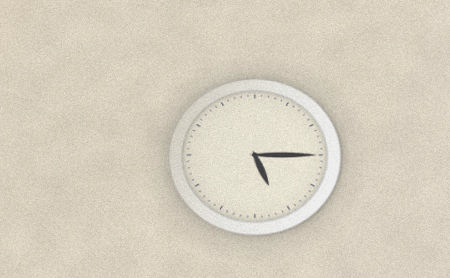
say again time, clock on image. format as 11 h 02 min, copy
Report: 5 h 15 min
